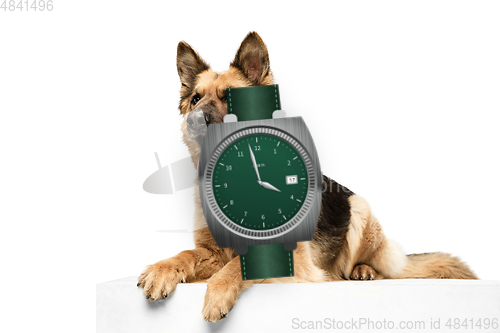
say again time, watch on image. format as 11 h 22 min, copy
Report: 3 h 58 min
